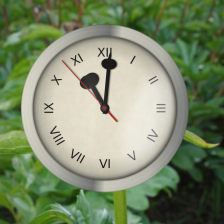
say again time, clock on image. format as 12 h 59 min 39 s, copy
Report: 11 h 00 min 53 s
